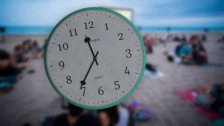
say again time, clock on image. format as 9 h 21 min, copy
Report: 11 h 36 min
